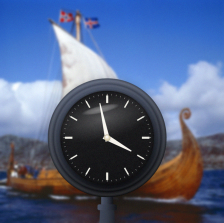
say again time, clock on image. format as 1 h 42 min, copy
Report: 3 h 58 min
